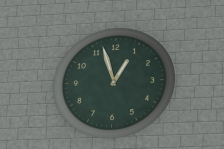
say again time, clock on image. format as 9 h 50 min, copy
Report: 12 h 57 min
